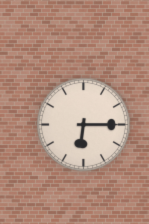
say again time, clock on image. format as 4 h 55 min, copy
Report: 6 h 15 min
